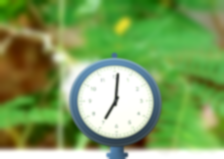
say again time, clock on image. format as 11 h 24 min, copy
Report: 7 h 01 min
